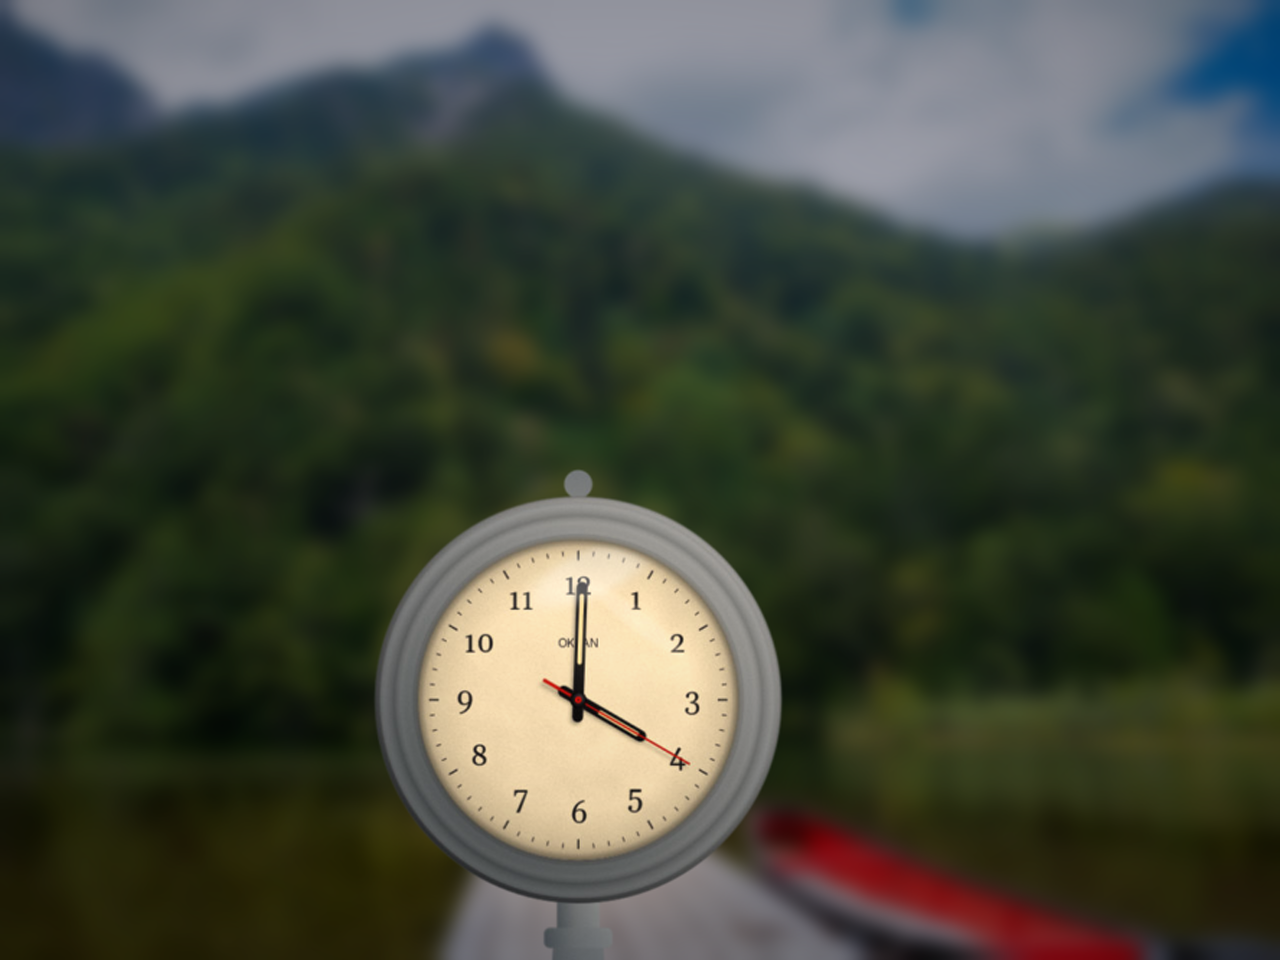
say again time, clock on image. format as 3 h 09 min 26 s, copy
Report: 4 h 00 min 20 s
